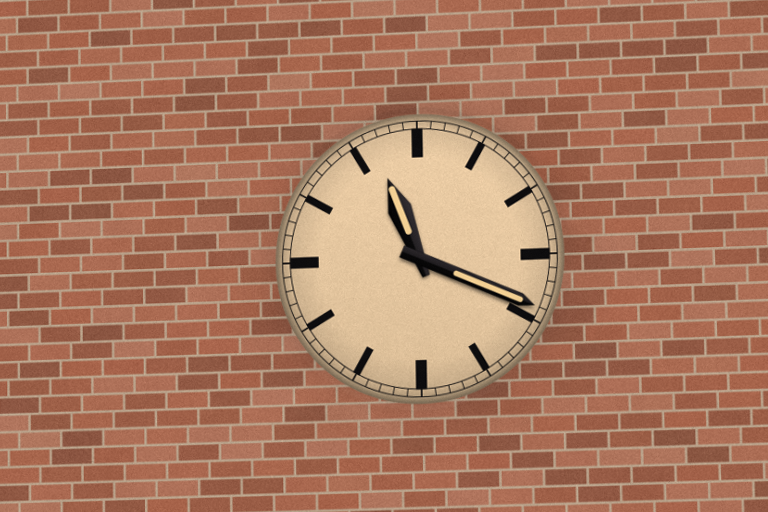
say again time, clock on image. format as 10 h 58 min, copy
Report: 11 h 19 min
